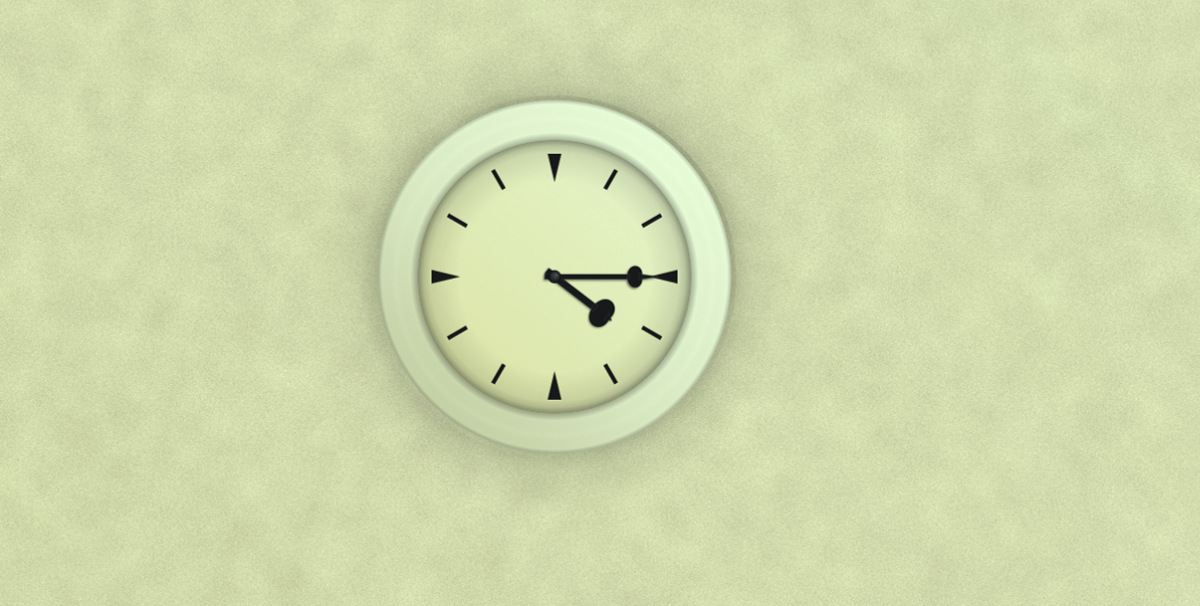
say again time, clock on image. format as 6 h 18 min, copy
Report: 4 h 15 min
